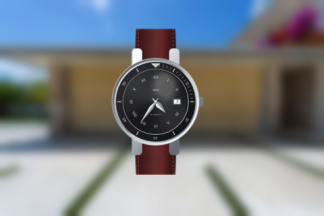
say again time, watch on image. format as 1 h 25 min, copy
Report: 4 h 36 min
